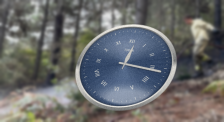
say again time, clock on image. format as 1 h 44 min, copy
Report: 12 h 16 min
